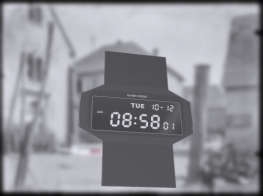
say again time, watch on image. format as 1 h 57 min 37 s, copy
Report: 8 h 58 min 01 s
